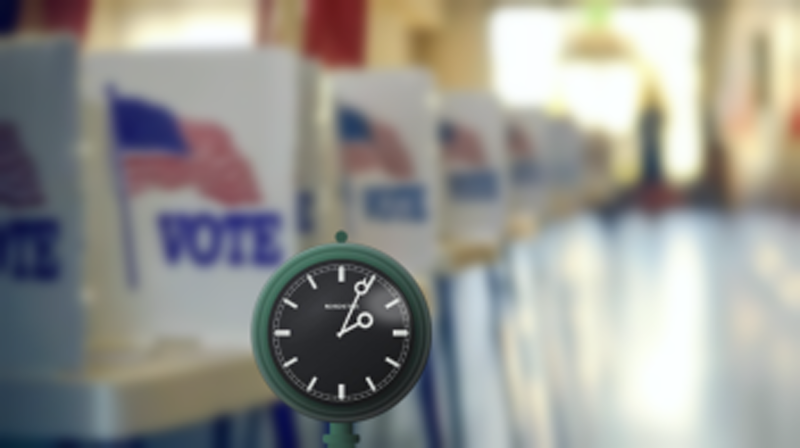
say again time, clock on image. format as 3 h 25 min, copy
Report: 2 h 04 min
